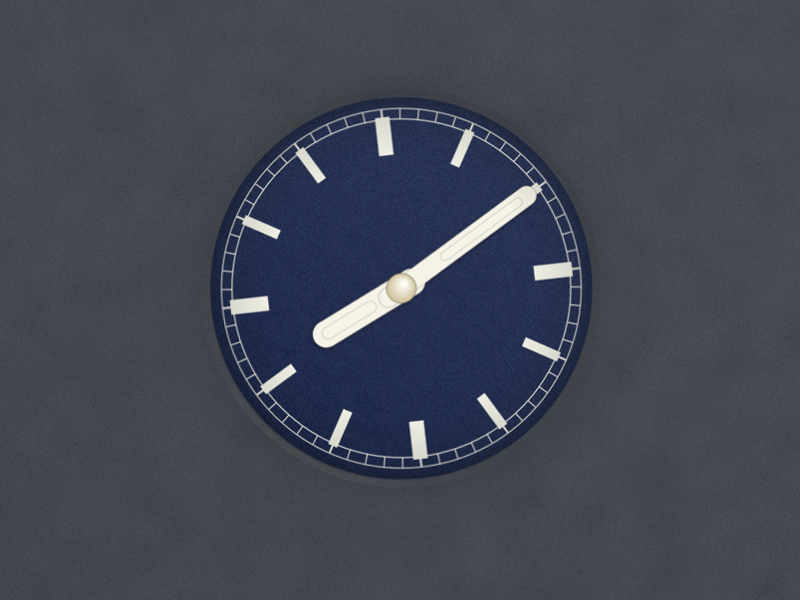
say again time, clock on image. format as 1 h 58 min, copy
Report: 8 h 10 min
